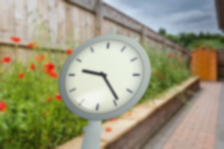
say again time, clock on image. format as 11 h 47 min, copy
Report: 9 h 24 min
